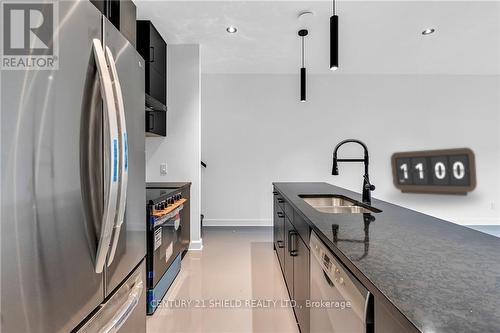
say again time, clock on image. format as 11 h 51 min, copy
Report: 11 h 00 min
